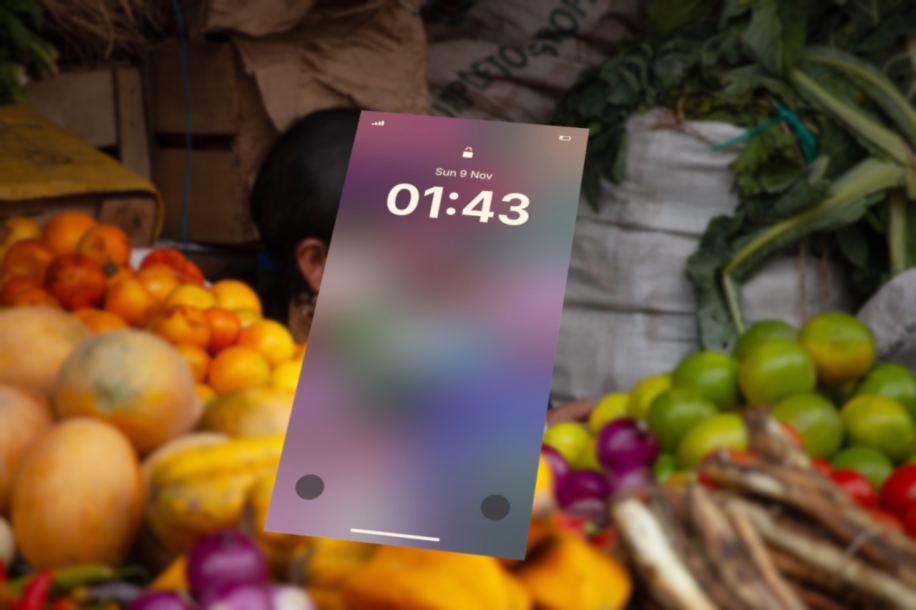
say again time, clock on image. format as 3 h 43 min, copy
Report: 1 h 43 min
